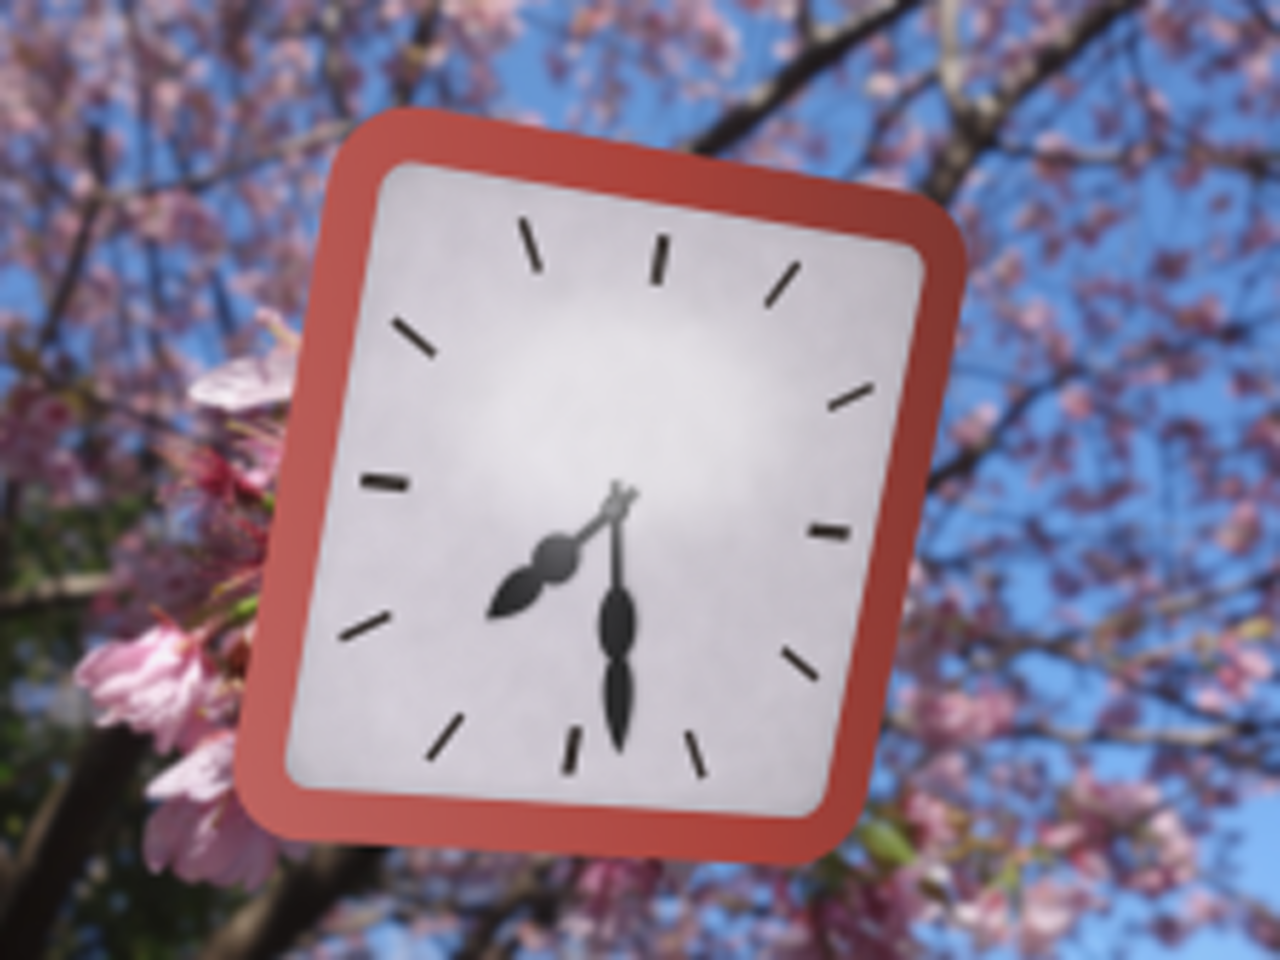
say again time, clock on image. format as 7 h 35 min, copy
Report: 7 h 28 min
